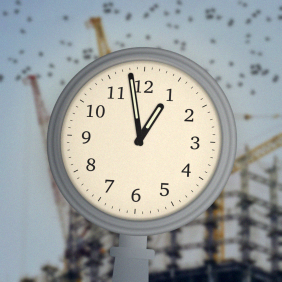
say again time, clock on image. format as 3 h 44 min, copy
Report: 12 h 58 min
